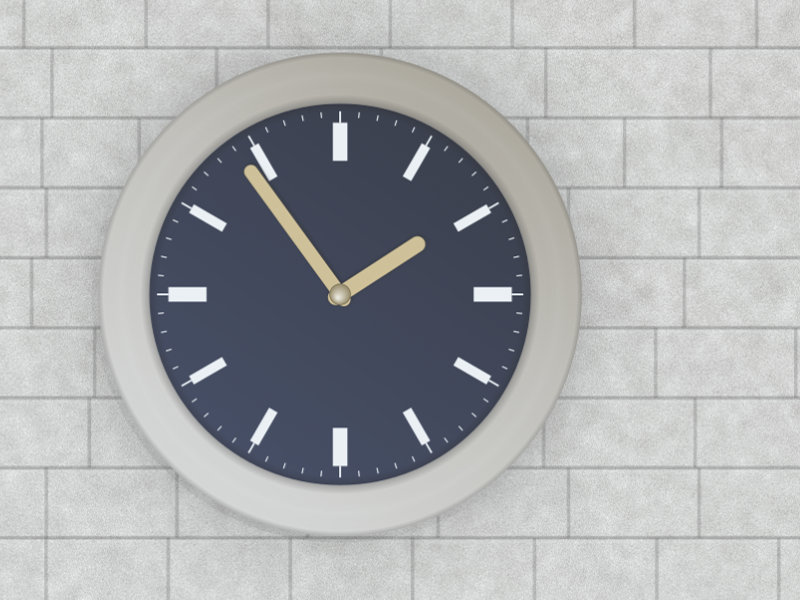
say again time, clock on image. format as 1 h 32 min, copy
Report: 1 h 54 min
